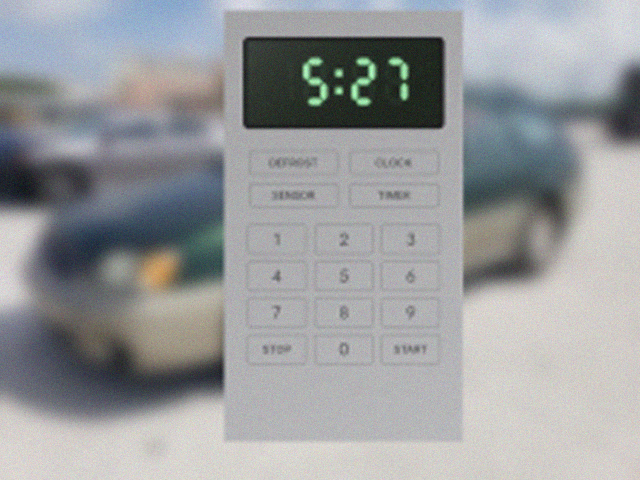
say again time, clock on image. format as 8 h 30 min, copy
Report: 5 h 27 min
